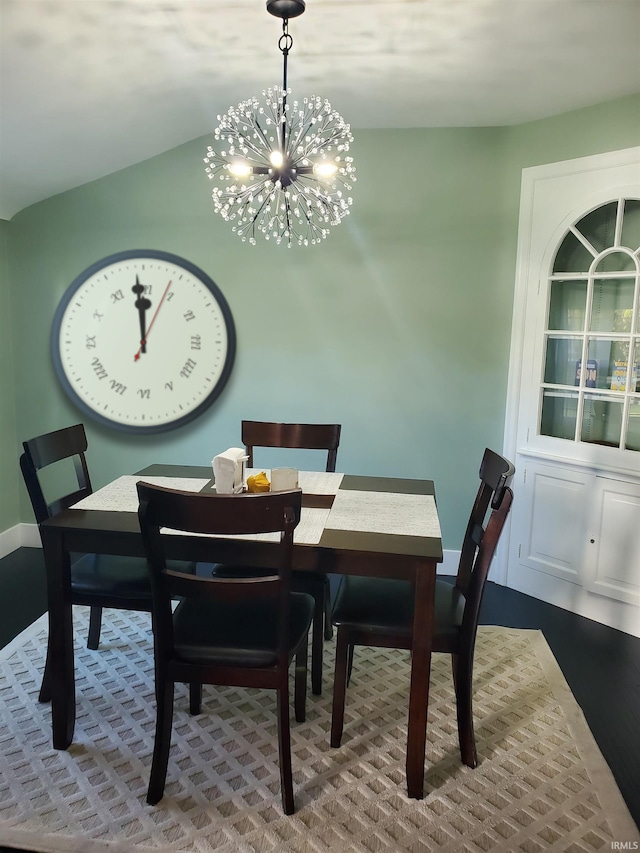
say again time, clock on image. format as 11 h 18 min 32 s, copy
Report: 11 h 59 min 04 s
